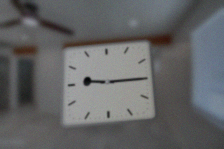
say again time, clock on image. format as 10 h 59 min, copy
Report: 9 h 15 min
